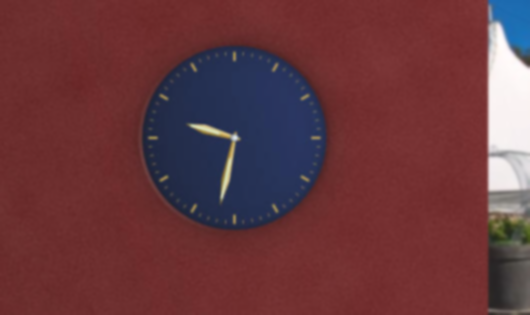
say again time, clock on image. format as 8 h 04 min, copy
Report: 9 h 32 min
